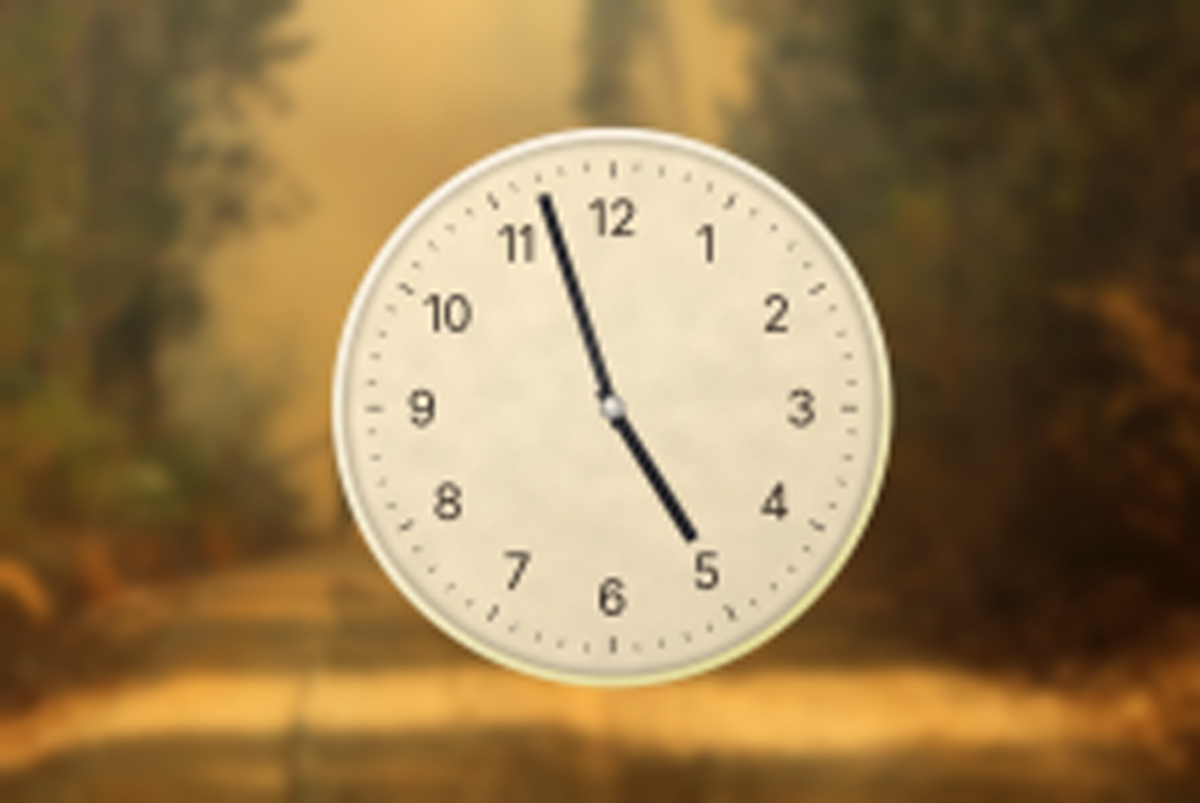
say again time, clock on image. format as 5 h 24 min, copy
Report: 4 h 57 min
